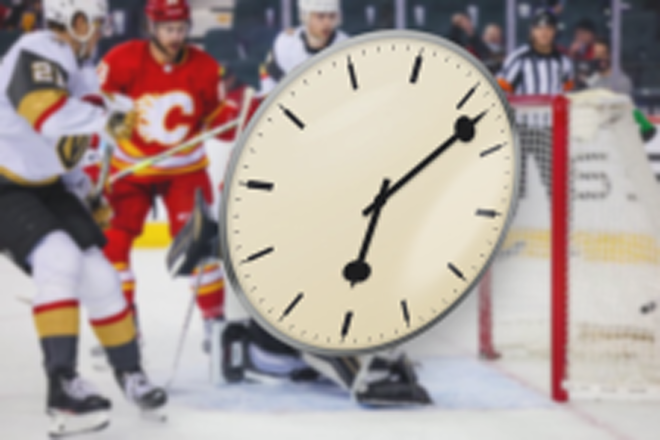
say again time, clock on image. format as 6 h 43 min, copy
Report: 6 h 07 min
